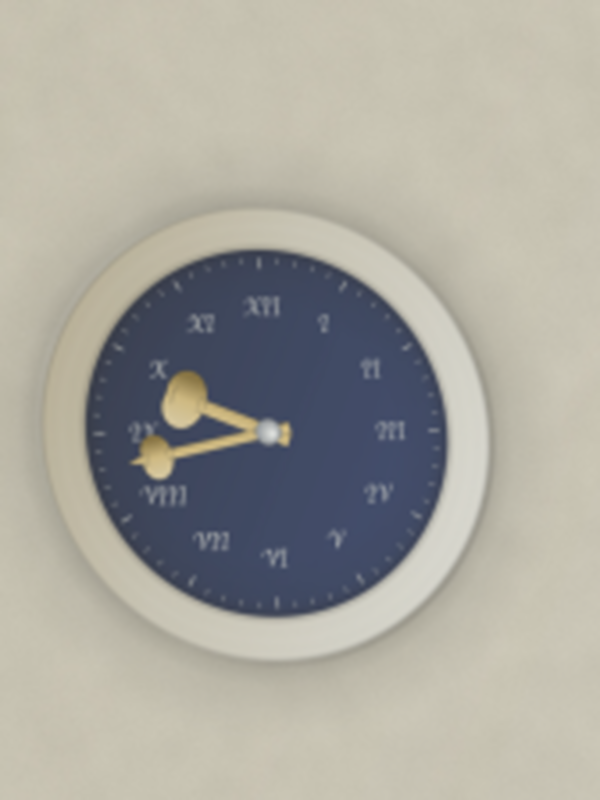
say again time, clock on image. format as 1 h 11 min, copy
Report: 9 h 43 min
